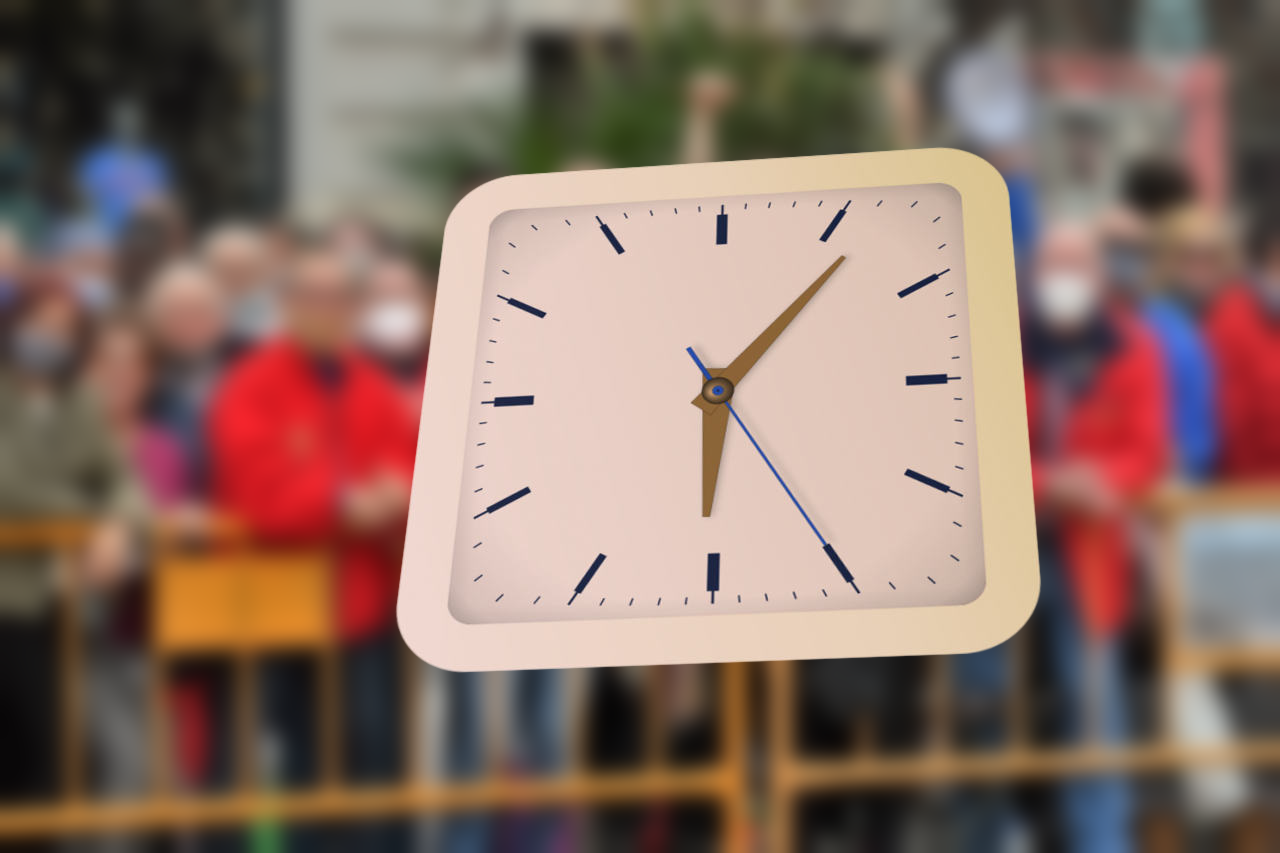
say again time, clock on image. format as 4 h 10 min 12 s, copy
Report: 6 h 06 min 25 s
